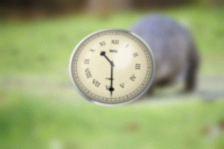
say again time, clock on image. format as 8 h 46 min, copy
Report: 10 h 29 min
